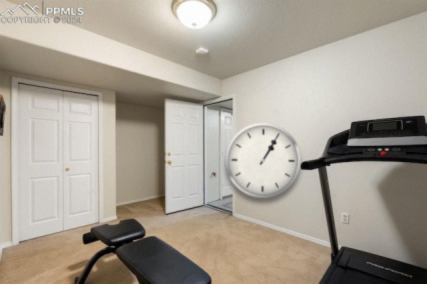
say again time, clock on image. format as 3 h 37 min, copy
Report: 1 h 05 min
